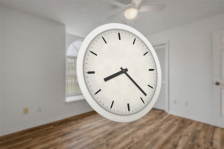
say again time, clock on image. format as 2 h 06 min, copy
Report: 8 h 23 min
